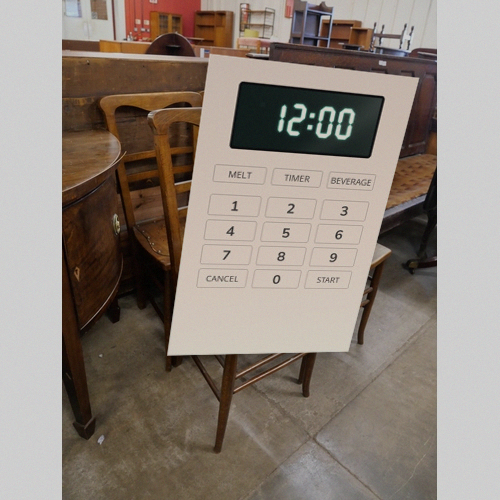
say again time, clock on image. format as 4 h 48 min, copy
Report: 12 h 00 min
